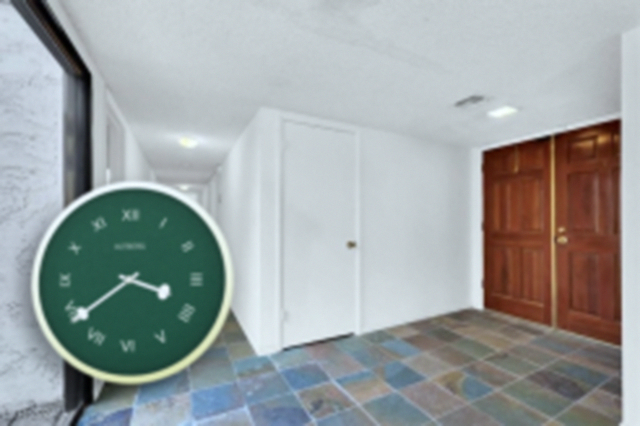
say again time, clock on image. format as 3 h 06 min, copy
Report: 3 h 39 min
